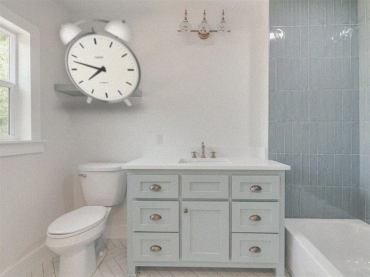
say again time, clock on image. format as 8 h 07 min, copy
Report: 7 h 48 min
